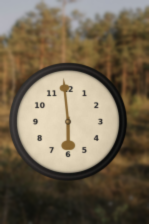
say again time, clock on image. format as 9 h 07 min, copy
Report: 5 h 59 min
